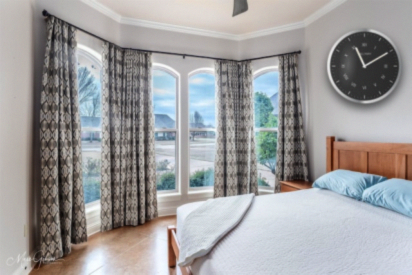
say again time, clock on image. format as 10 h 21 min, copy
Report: 11 h 10 min
